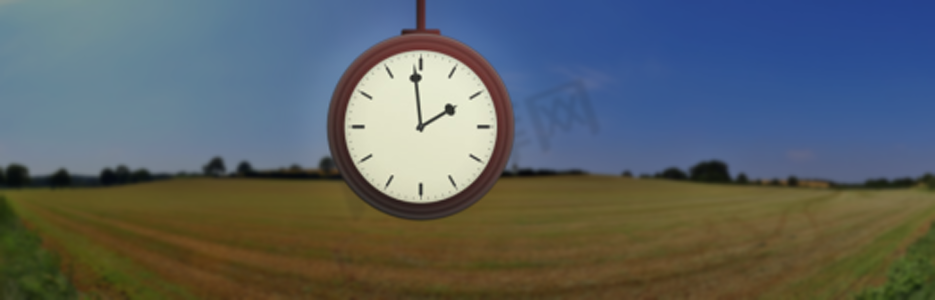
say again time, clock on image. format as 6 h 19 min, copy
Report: 1 h 59 min
